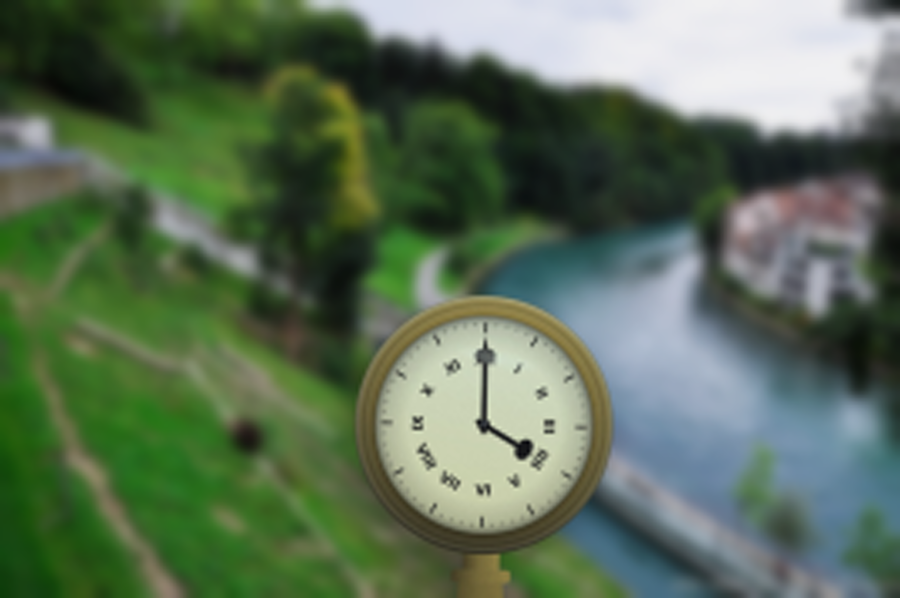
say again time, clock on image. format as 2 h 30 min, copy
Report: 4 h 00 min
